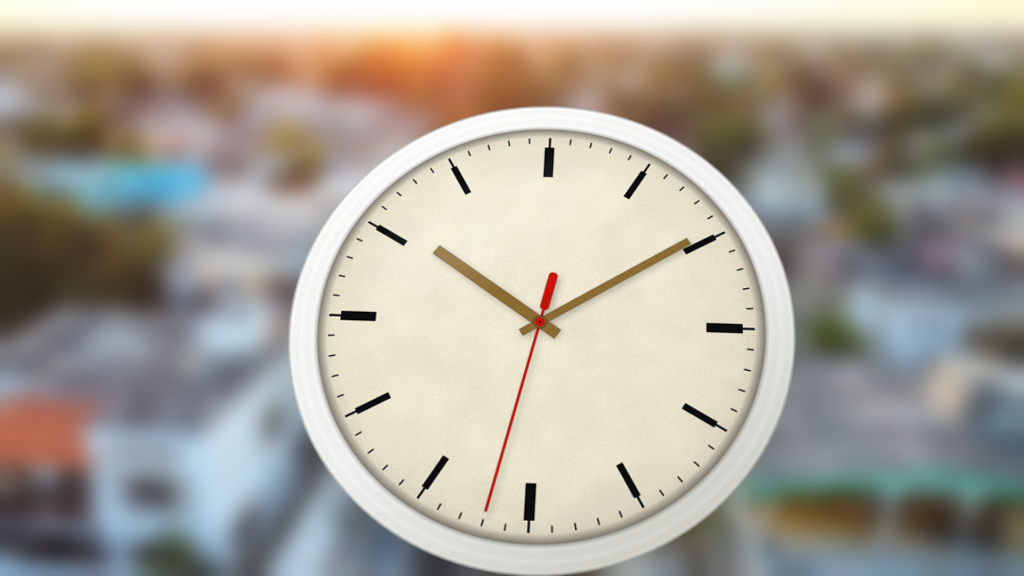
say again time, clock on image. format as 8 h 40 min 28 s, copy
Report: 10 h 09 min 32 s
